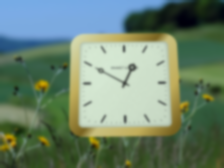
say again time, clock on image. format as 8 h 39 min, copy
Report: 12 h 50 min
